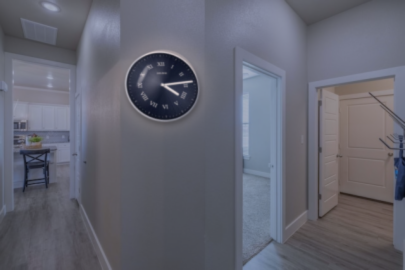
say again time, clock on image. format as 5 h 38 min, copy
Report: 4 h 14 min
